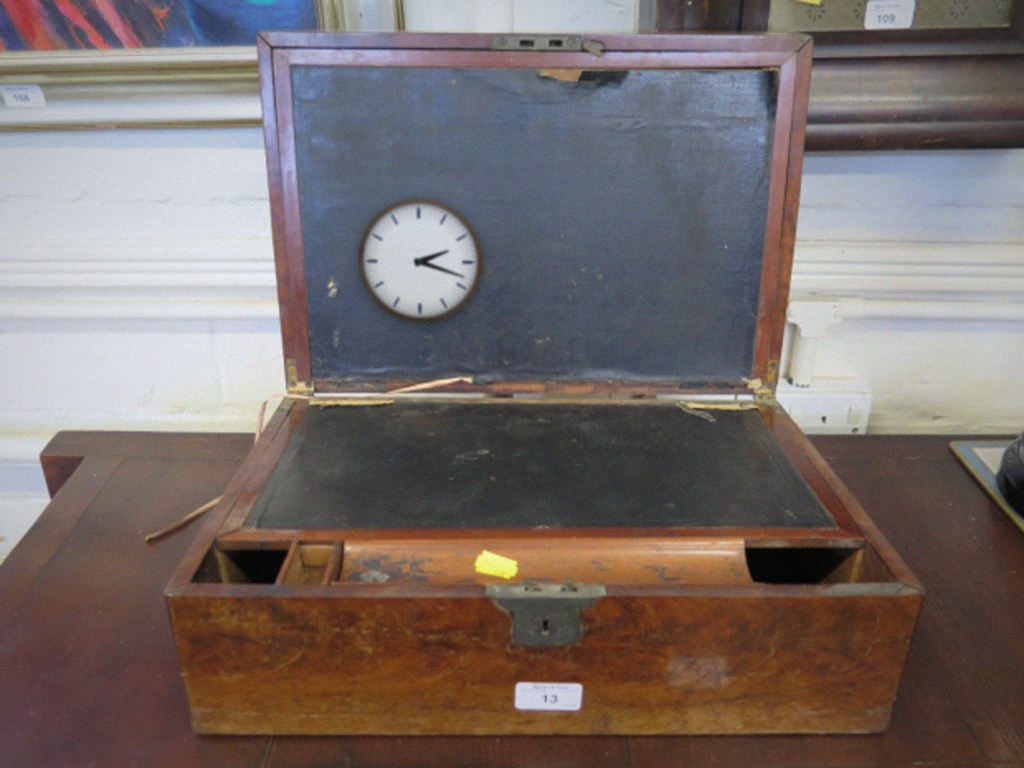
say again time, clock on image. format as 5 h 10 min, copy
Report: 2 h 18 min
